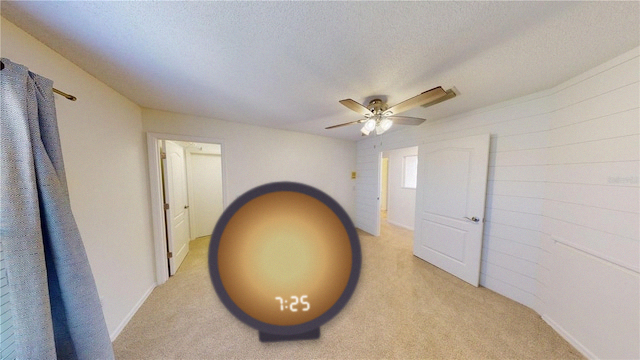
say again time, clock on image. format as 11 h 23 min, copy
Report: 7 h 25 min
